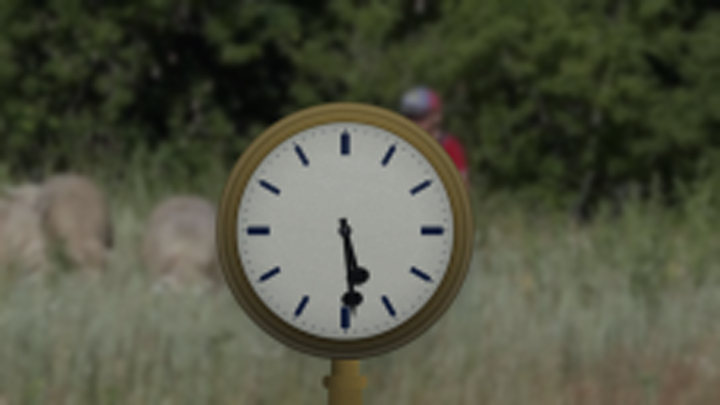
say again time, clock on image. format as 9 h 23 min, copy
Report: 5 h 29 min
